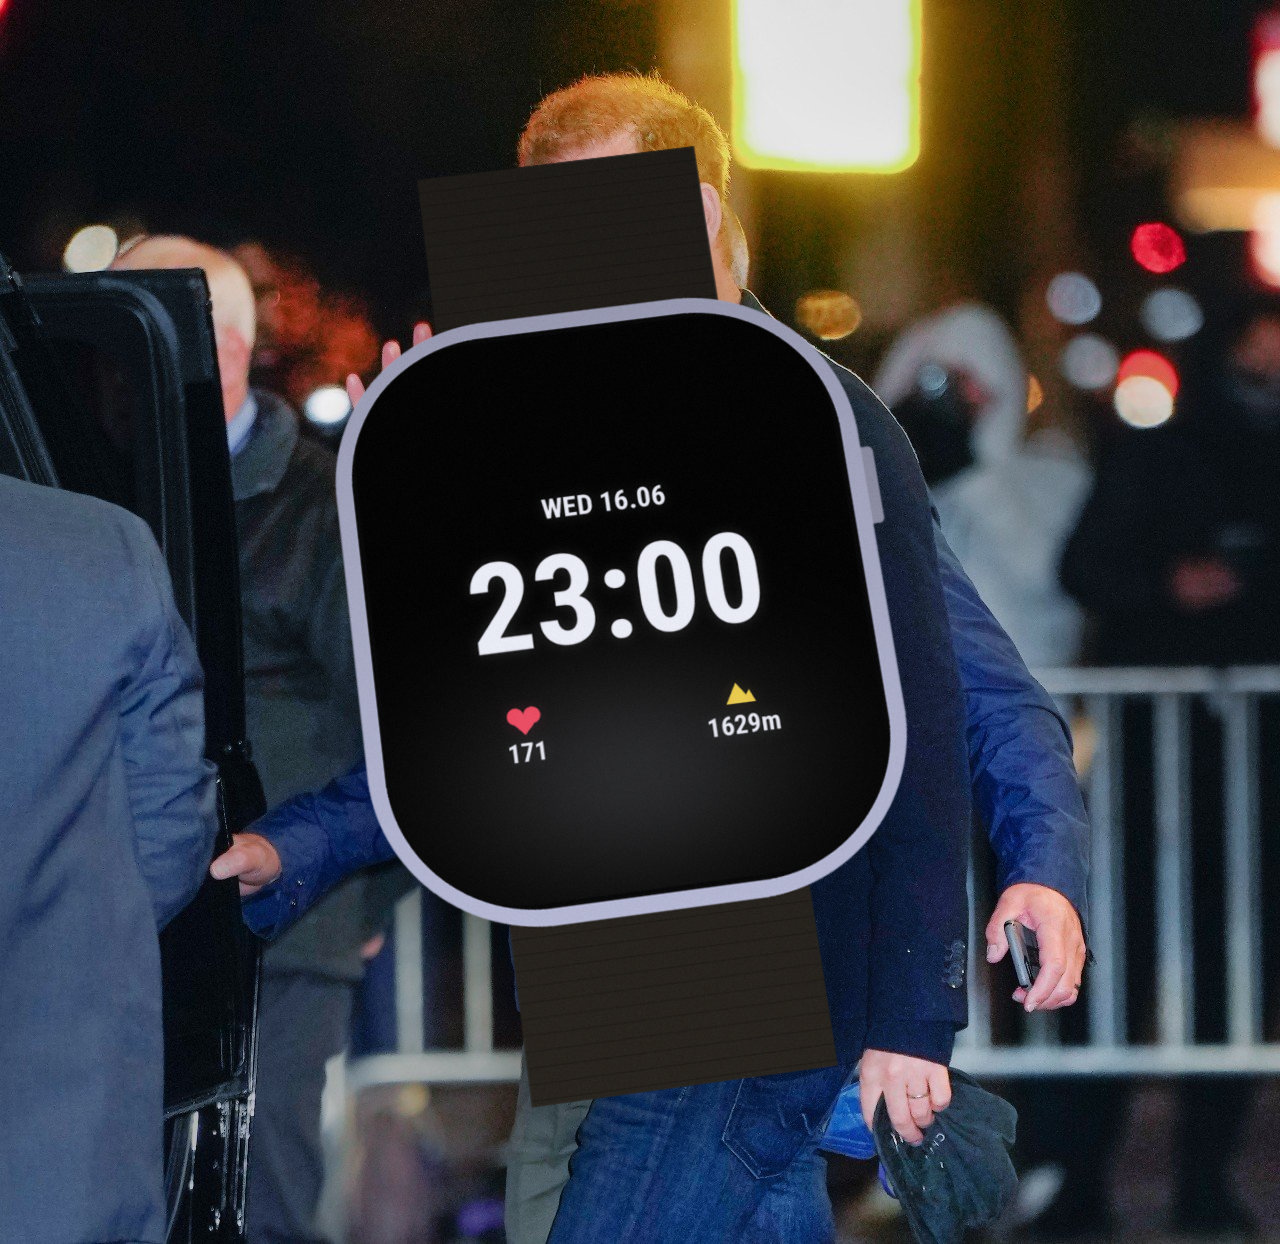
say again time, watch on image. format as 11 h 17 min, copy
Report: 23 h 00 min
